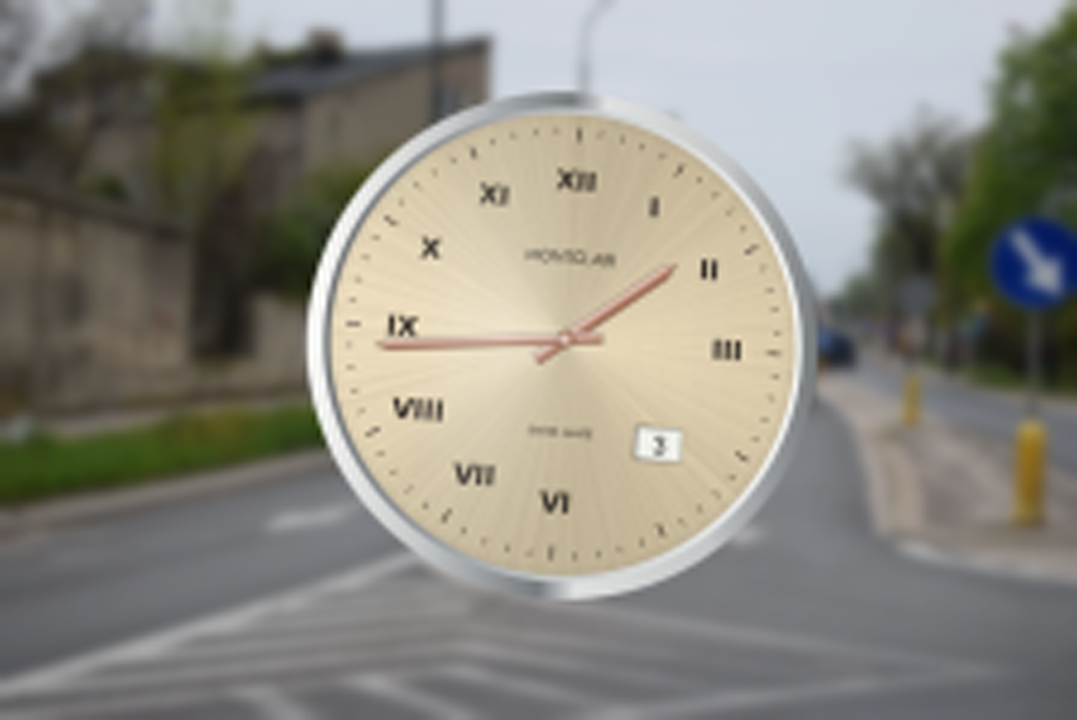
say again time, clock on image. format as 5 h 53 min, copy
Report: 1 h 44 min
